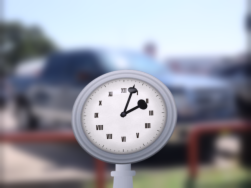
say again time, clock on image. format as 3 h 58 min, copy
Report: 2 h 03 min
